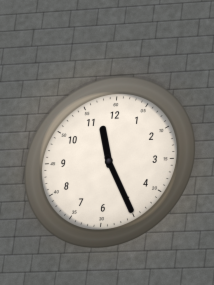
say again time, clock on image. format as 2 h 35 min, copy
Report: 11 h 25 min
